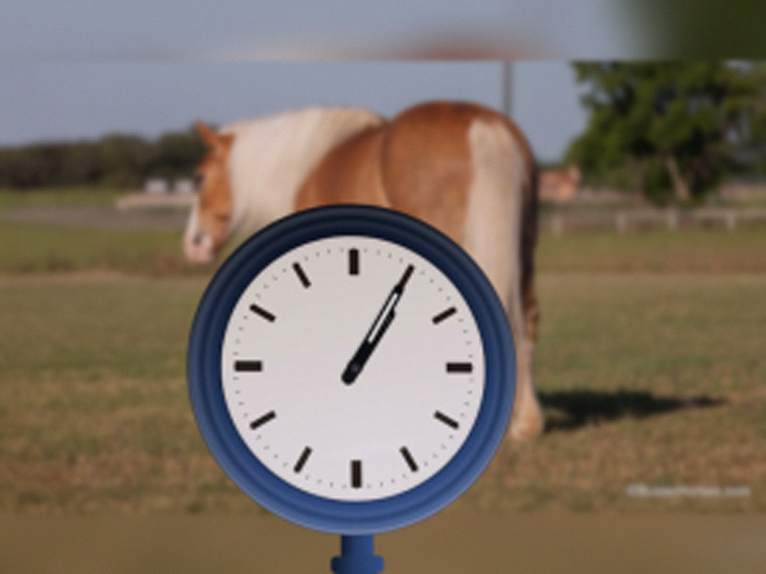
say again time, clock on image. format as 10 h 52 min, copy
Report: 1 h 05 min
